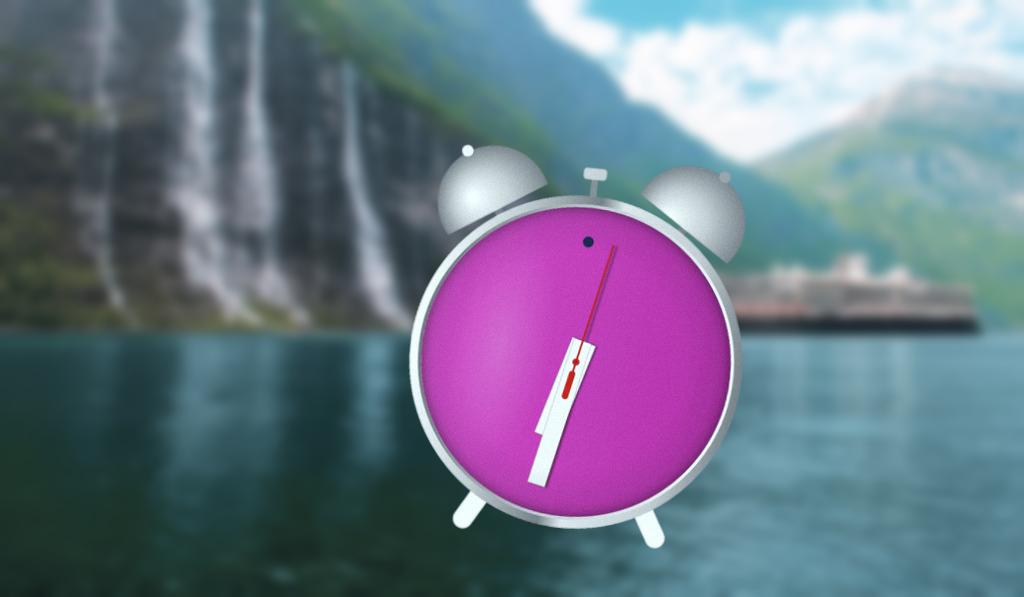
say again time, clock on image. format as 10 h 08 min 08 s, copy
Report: 6 h 32 min 02 s
